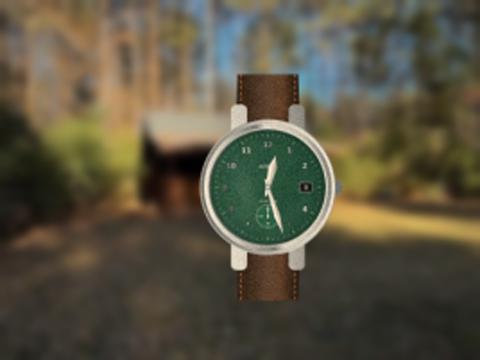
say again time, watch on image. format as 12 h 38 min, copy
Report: 12 h 27 min
